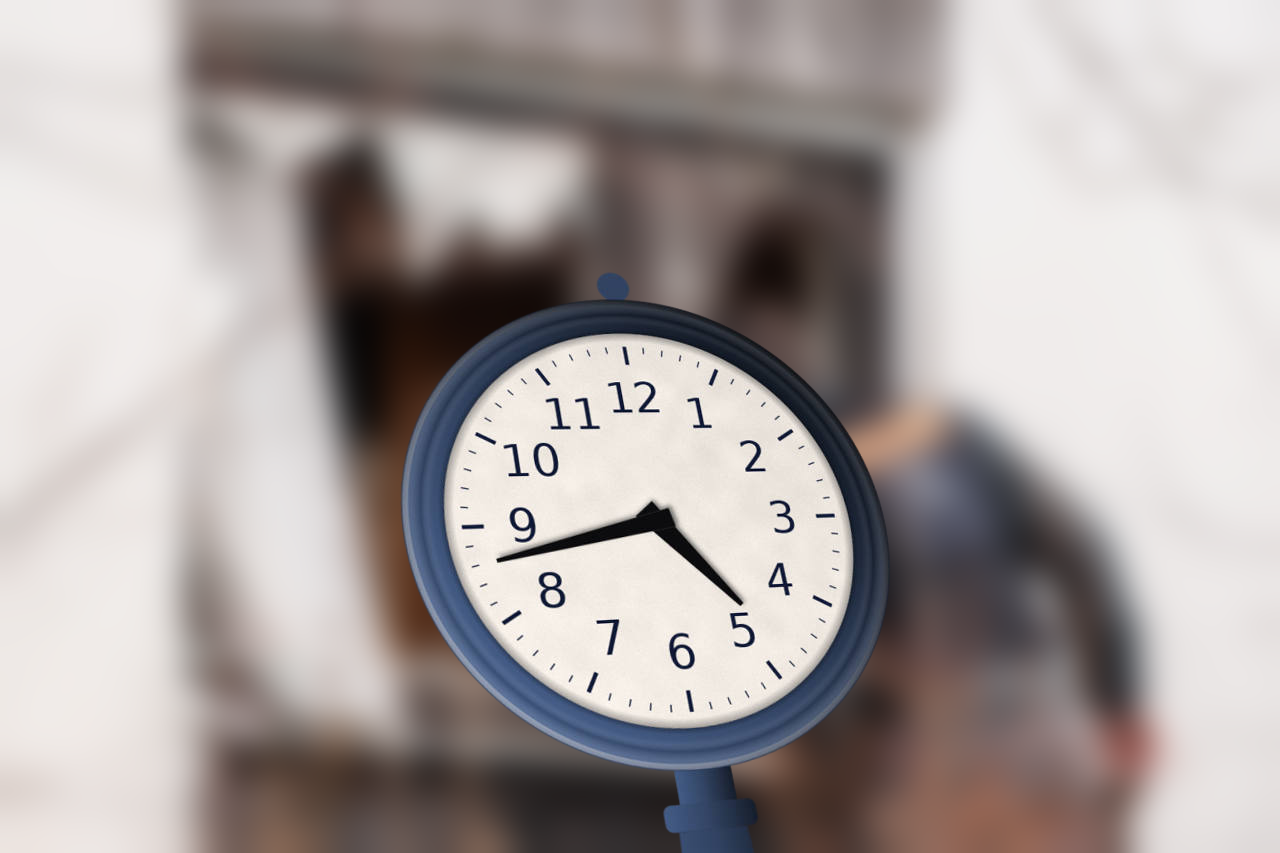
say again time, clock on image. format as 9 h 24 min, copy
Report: 4 h 43 min
